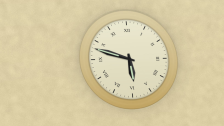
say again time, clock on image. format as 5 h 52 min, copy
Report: 5 h 48 min
